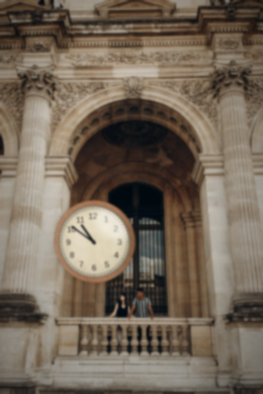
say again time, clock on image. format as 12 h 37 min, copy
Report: 10 h 51 min
